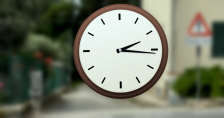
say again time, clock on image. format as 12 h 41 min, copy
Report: 2 h 16 min
